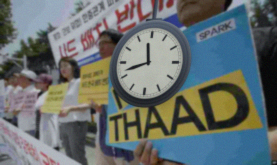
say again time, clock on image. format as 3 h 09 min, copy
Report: 11 h 42 min
